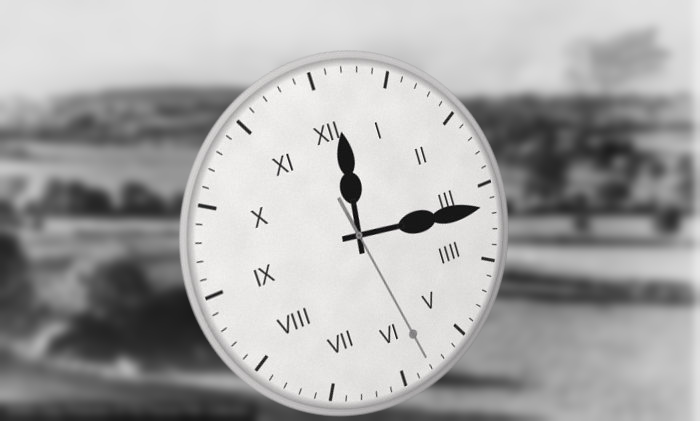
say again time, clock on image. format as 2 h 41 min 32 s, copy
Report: 12 h 16 min 28 s
